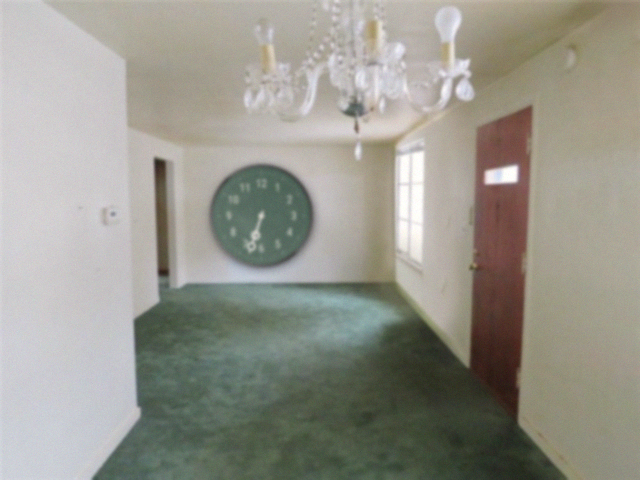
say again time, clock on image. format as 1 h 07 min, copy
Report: 6 h 33 min
